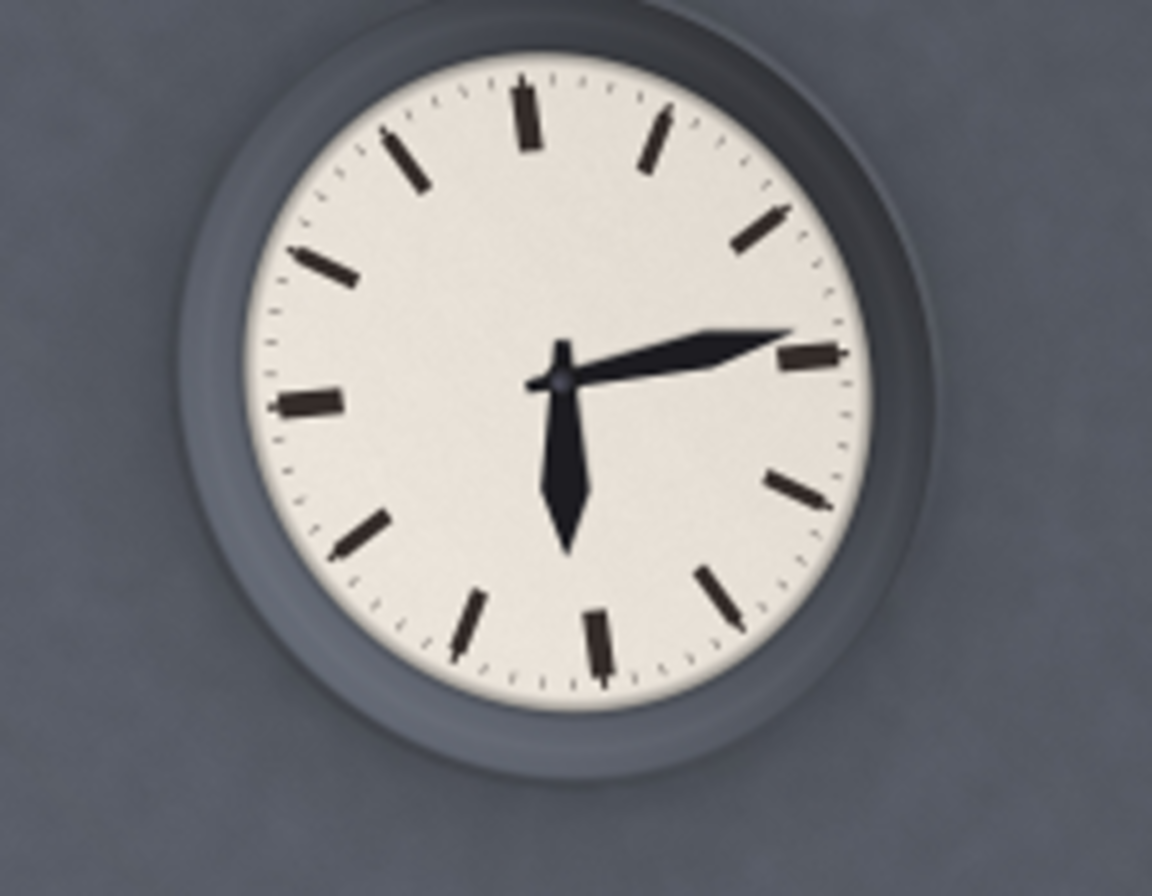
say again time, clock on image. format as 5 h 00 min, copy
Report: 6 h 14 min
